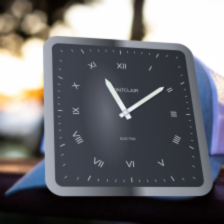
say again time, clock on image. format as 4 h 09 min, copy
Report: 11 h 09 min
